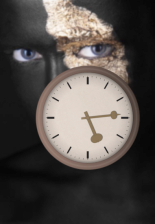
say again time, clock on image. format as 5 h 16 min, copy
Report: 5 h 14 min
